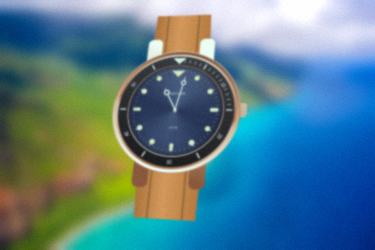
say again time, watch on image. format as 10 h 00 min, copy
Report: 11 h 02 min
